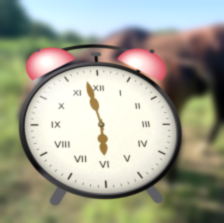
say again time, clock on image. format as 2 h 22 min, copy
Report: 5 h 58 min
